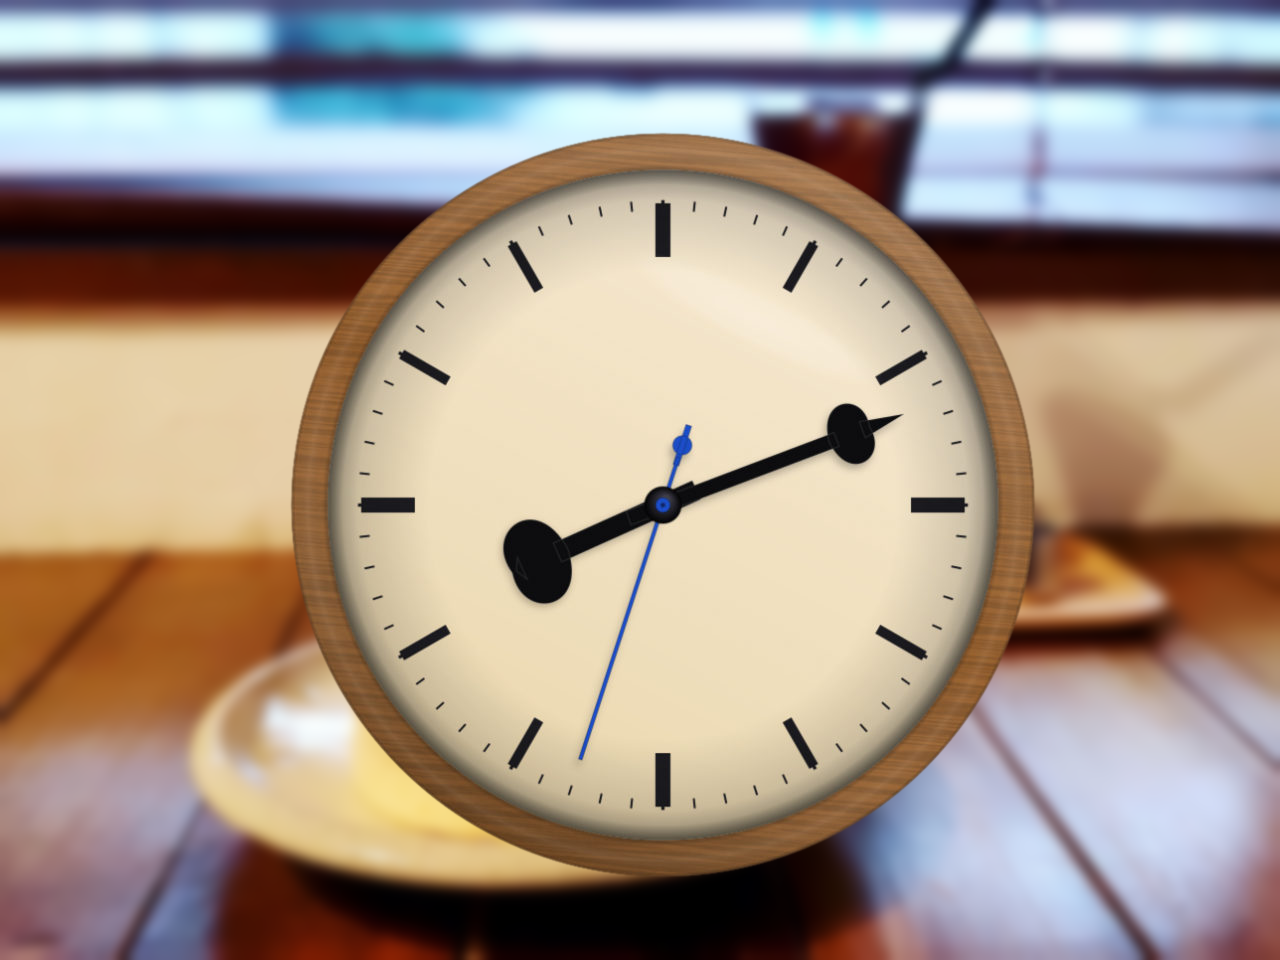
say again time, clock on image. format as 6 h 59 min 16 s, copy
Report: 8 h 11 min 33 s
